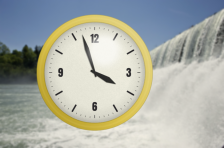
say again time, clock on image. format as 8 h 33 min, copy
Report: 3 h 57 min
